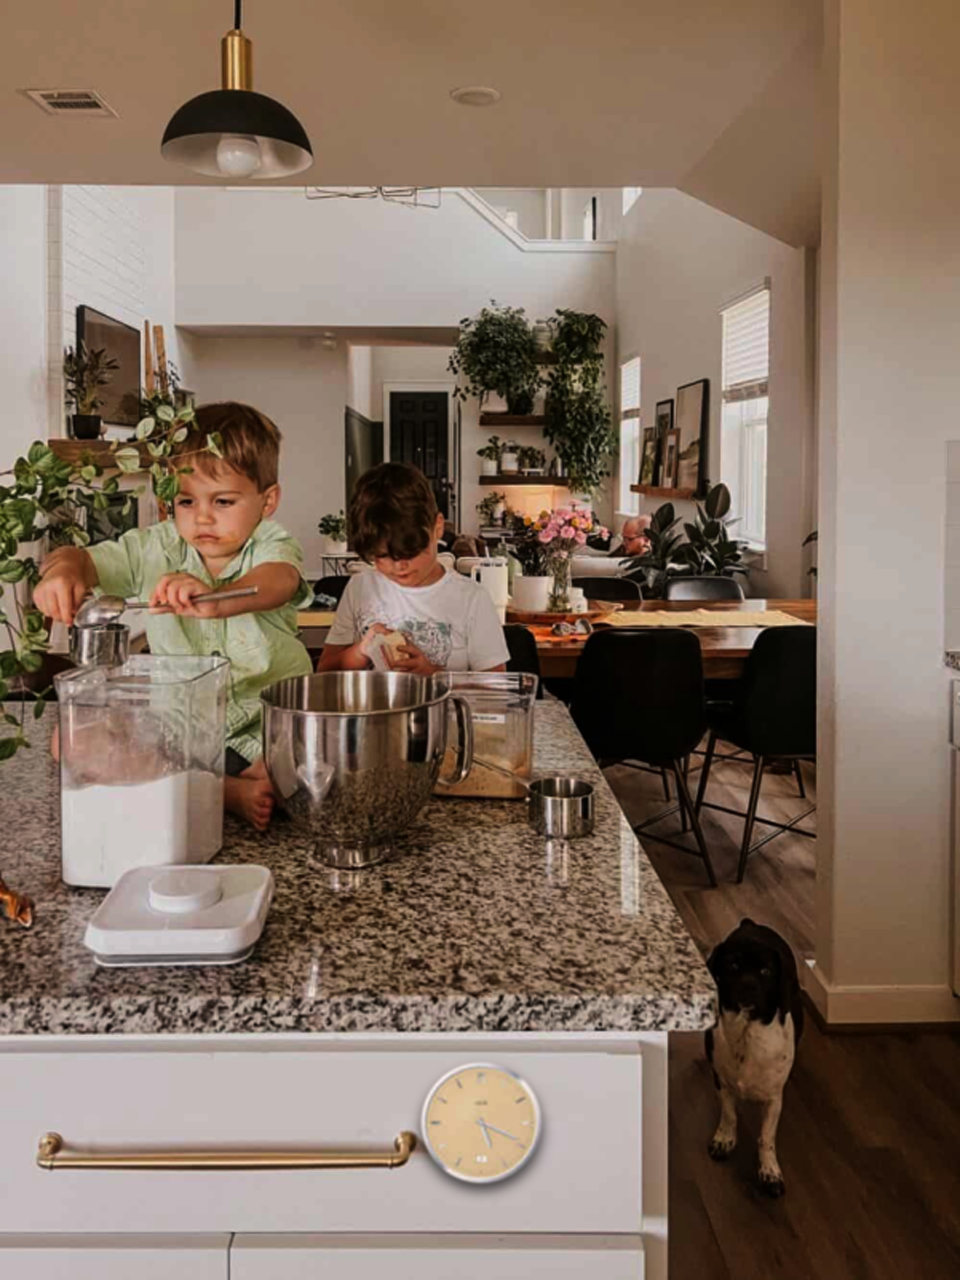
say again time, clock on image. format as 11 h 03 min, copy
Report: 5 h 19 min
